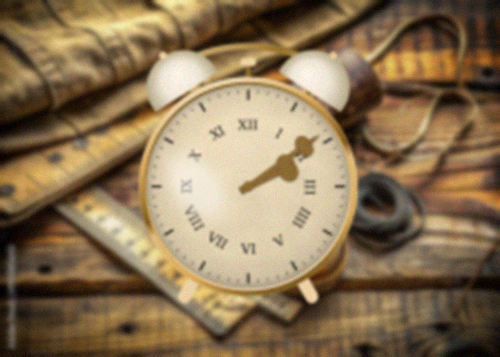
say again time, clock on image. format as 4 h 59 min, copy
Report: 2 h 09 min
